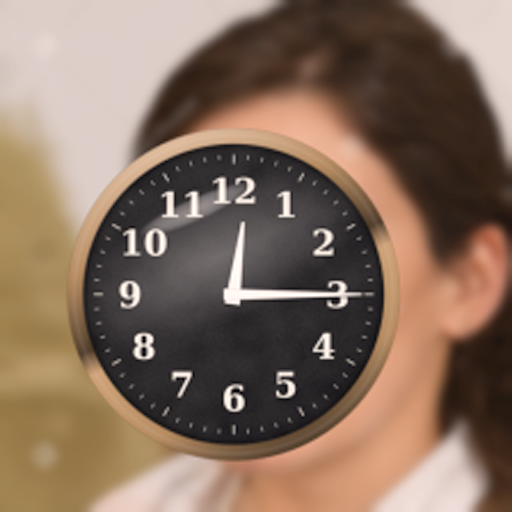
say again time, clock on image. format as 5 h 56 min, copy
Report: 12 h 15 min
